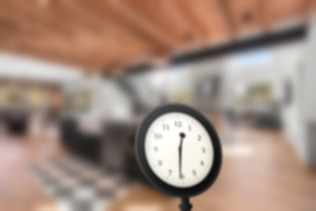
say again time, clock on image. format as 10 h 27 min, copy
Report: 12 h 31 min
